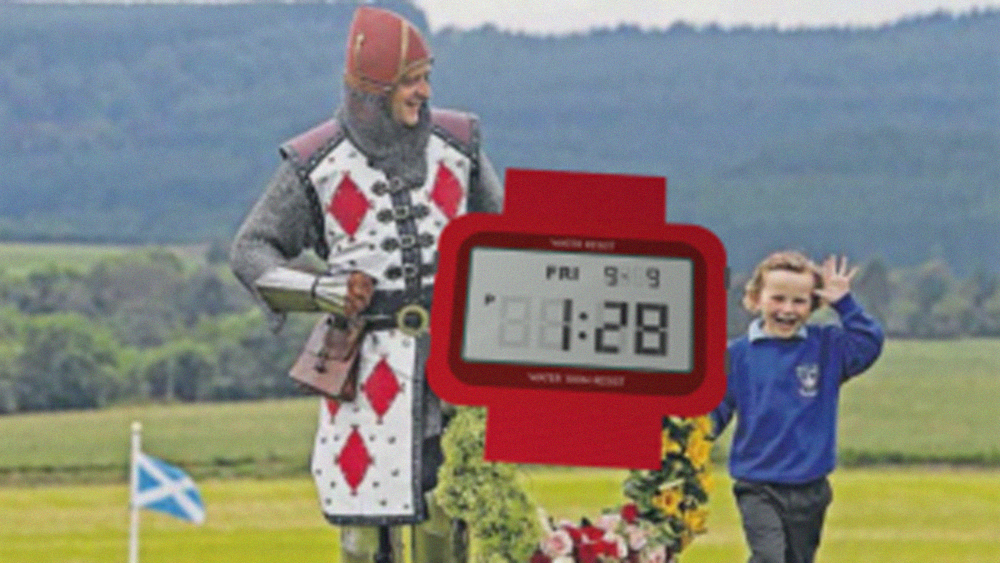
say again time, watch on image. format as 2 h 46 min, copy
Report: 1 h 28 min
